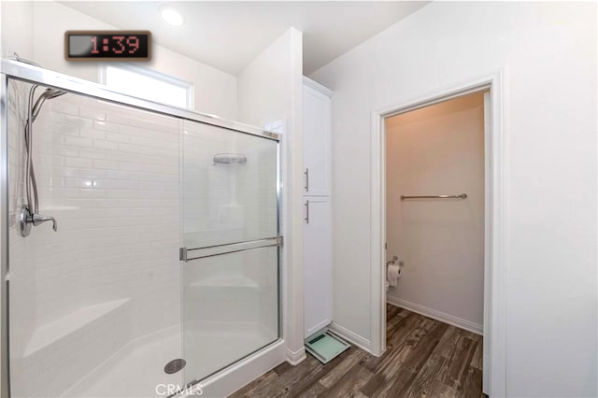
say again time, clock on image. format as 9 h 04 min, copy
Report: 1 h 39 min
